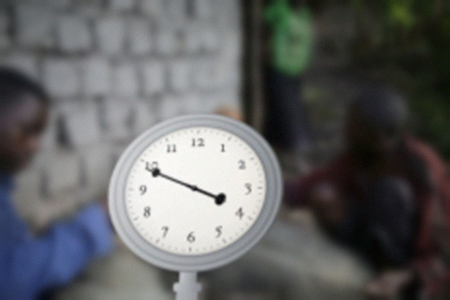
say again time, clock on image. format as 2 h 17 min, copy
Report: 3 h 49 min
